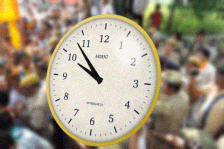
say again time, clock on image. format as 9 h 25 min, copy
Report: 9 h 53 min
